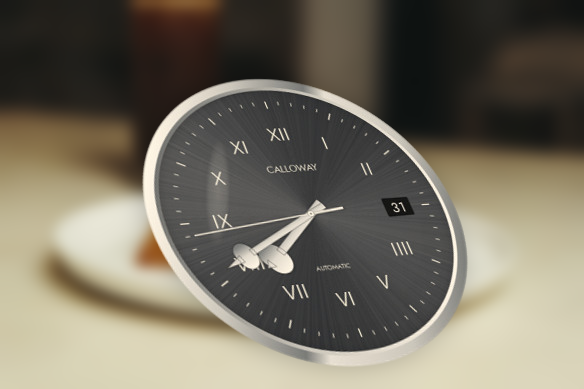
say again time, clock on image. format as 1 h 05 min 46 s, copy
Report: 7 h 40 min 44 s
